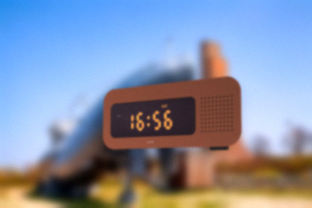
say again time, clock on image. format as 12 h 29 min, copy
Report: 16 h 56 min
